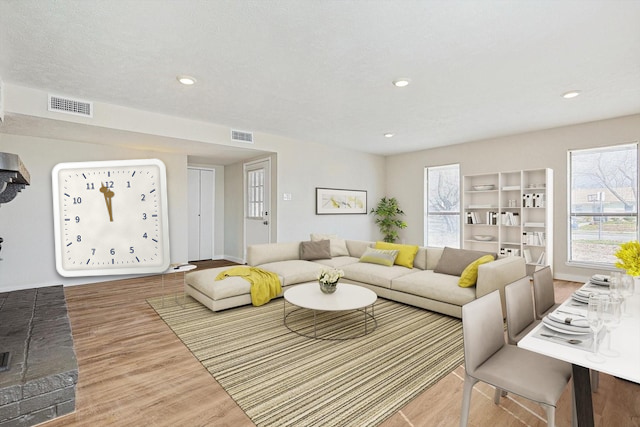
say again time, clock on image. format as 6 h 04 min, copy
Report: 11 h 58 min
